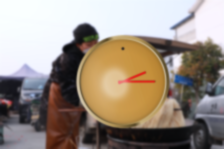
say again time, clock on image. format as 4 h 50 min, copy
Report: 2 h 15 min
